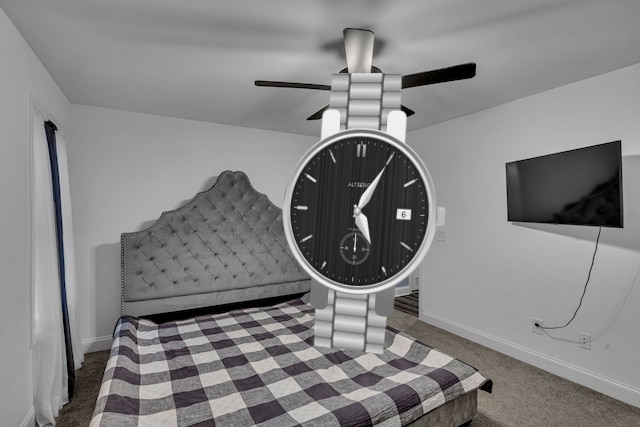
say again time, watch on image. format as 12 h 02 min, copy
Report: 5 h 05 min
